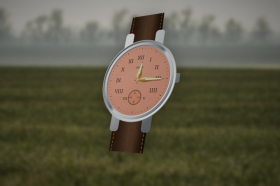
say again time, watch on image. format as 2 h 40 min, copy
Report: 12 h 15 min
